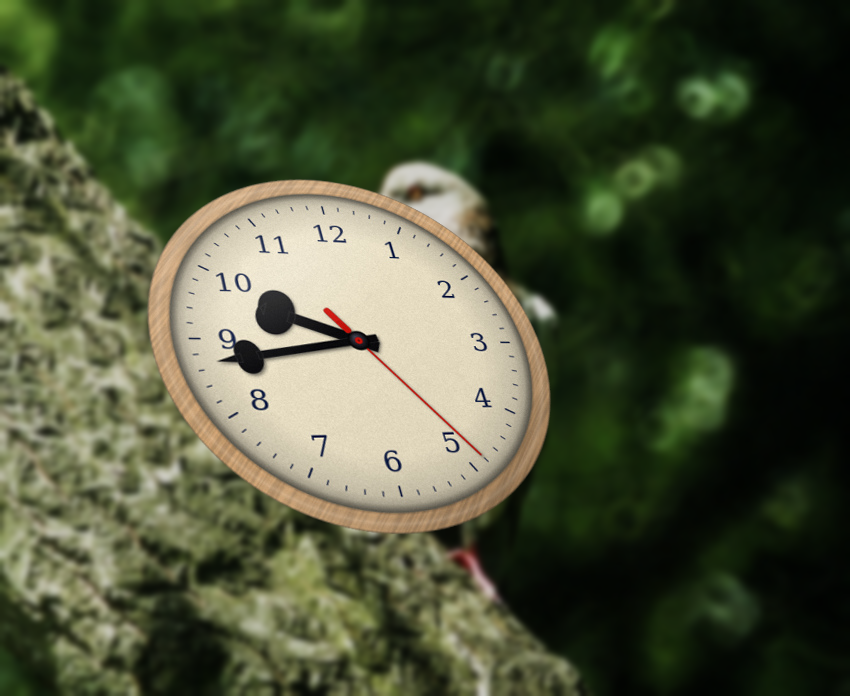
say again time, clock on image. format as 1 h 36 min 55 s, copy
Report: 9 h 43 min 24 s
